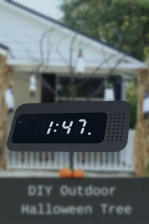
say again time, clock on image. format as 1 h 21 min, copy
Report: 1 h 47 min
